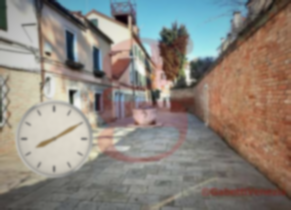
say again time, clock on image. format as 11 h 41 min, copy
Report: 8 h 10 min
